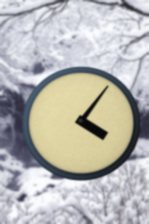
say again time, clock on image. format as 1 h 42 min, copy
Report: 4 h 06 min
